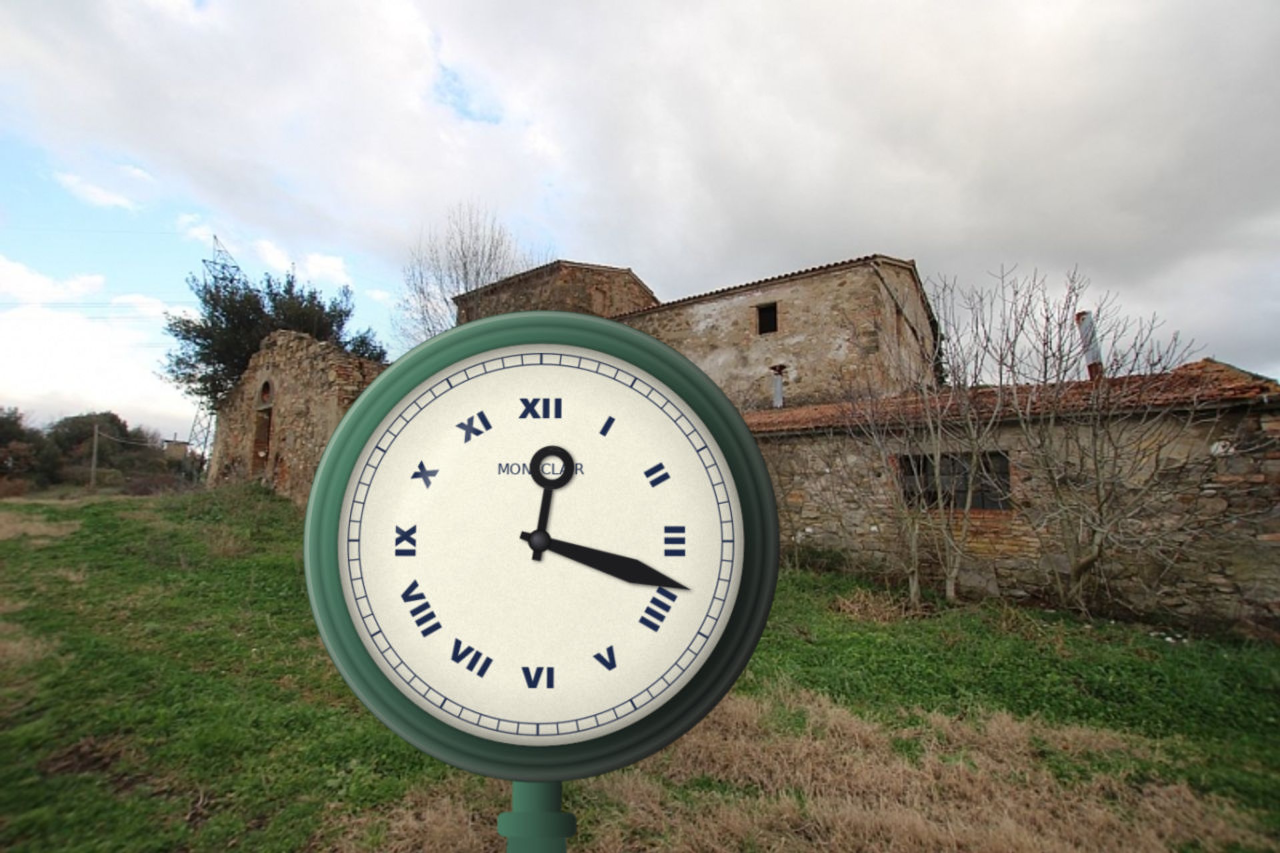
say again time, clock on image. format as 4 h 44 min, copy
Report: 12 h 18 min
